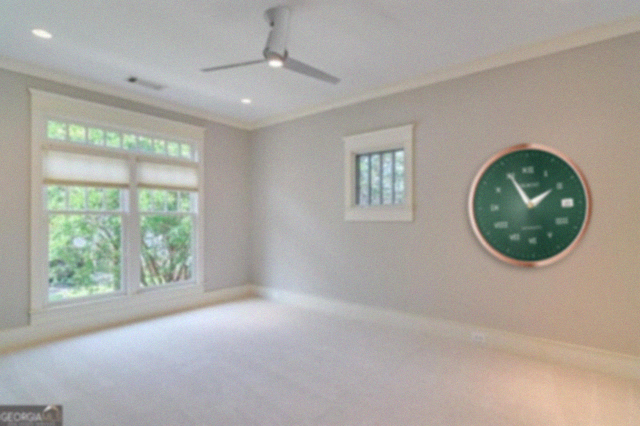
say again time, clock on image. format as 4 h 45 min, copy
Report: 1 h 55 min
